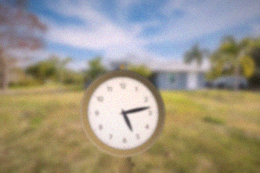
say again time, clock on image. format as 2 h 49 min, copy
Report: 5 h 13 min
